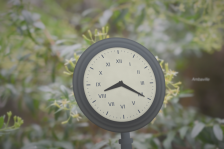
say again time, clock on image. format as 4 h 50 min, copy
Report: 8 h 20 min
